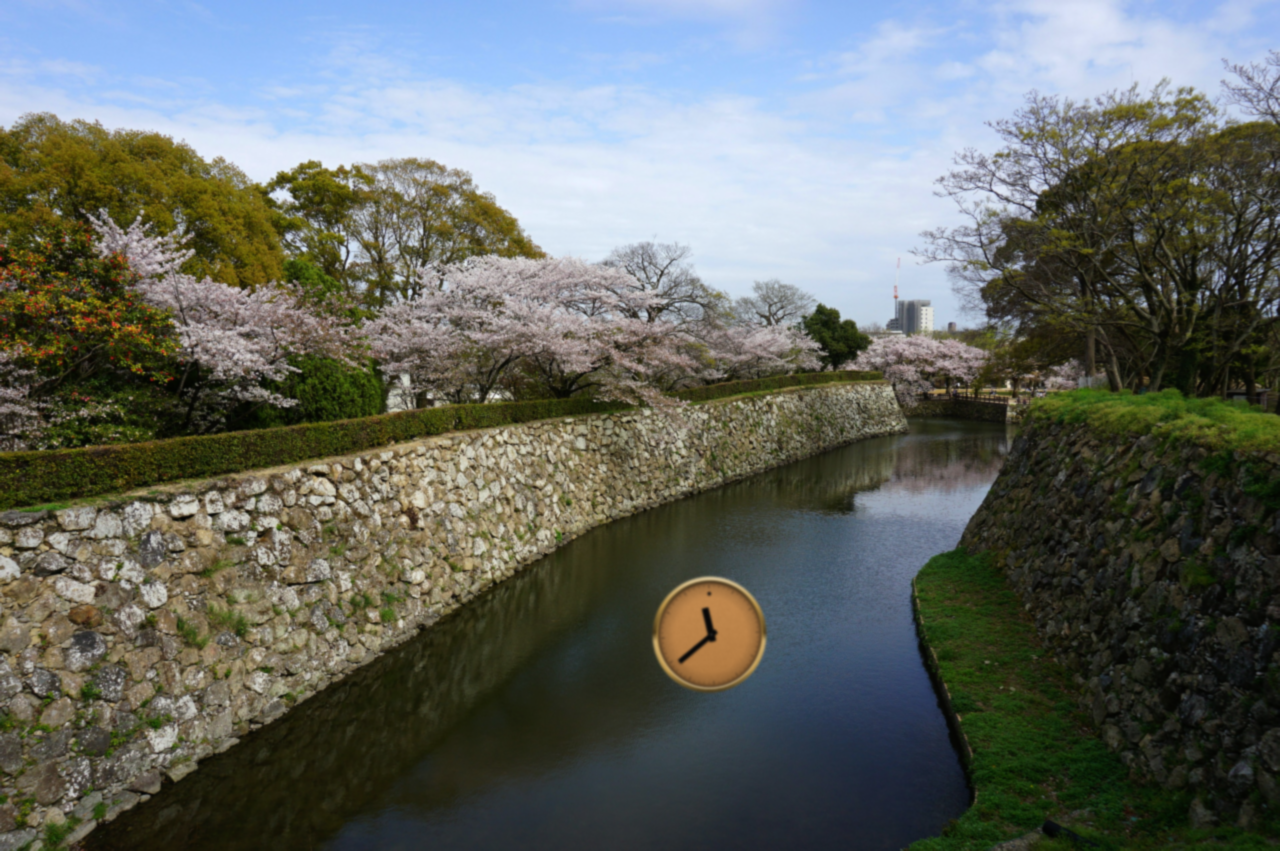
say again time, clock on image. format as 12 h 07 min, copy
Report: 11 h 39 min
